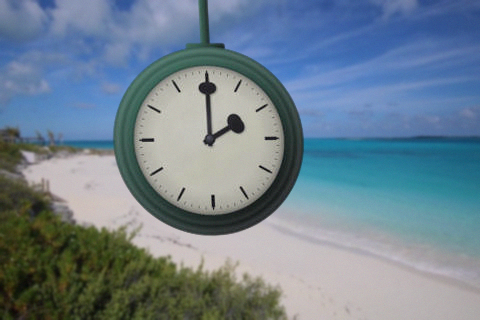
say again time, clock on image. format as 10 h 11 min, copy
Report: 2 h 00 min
